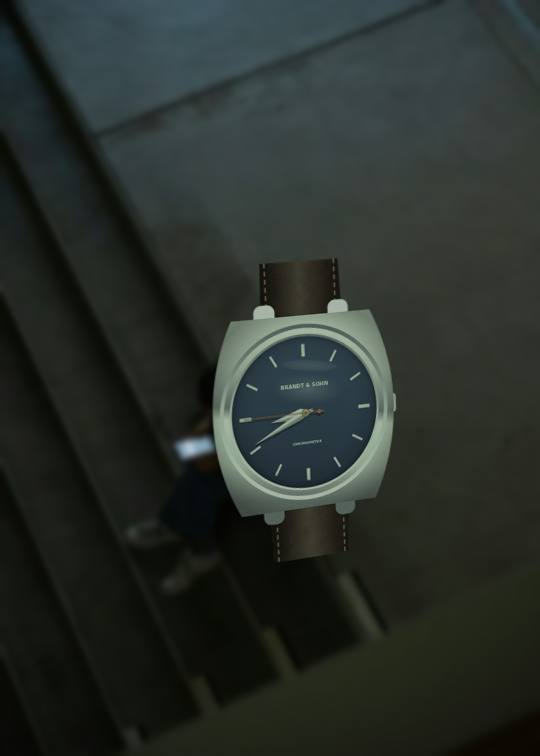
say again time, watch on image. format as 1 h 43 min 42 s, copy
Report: 8 h 40 min 45 s
